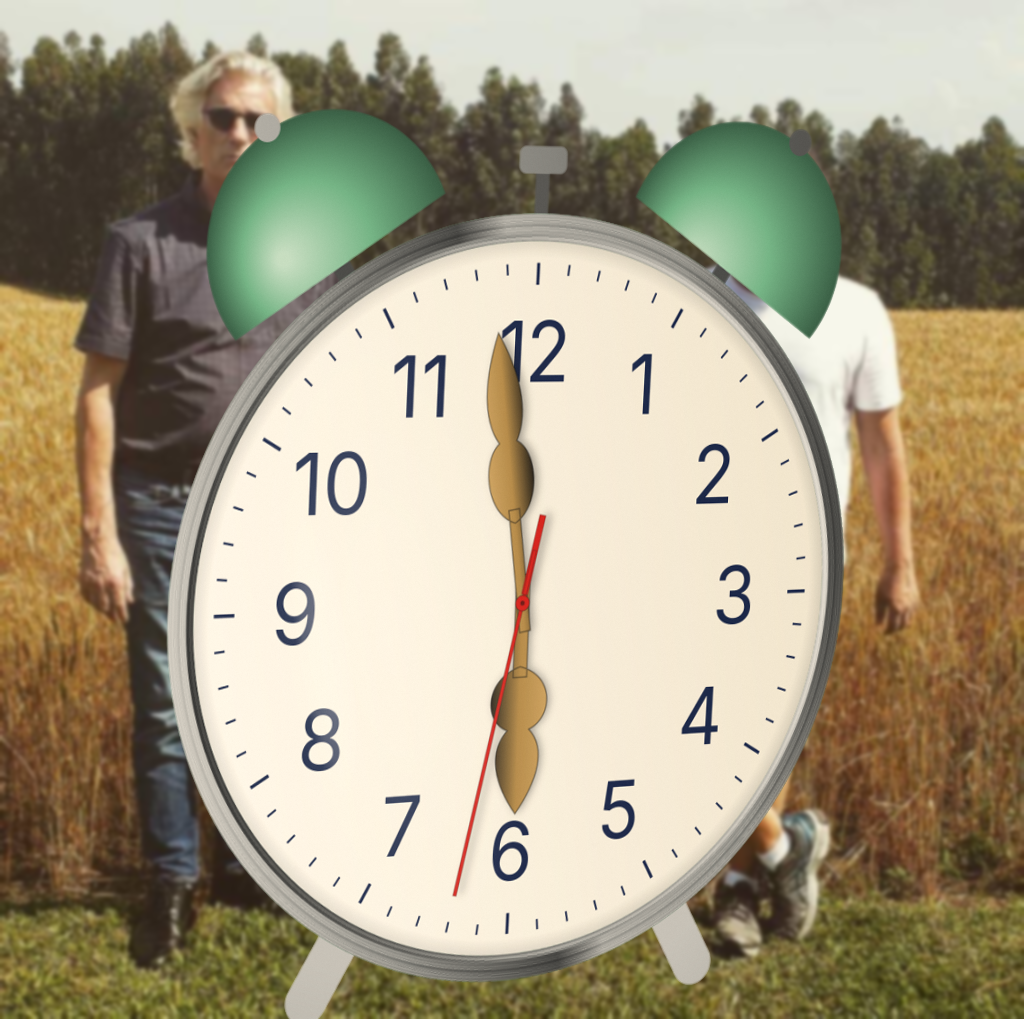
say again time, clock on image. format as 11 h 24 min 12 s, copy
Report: 5 h 58 min 32 s
